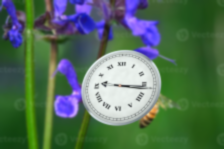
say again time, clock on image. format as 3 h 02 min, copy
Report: 9 h 16 min
